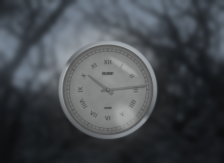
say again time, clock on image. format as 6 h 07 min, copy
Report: 10 h 14 min
